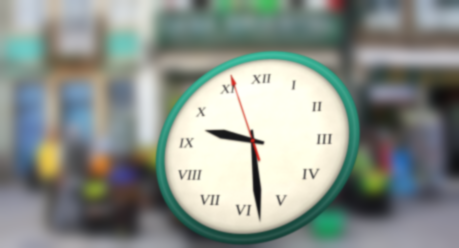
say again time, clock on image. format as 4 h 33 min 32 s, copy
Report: 9 h 27 min 56 s
